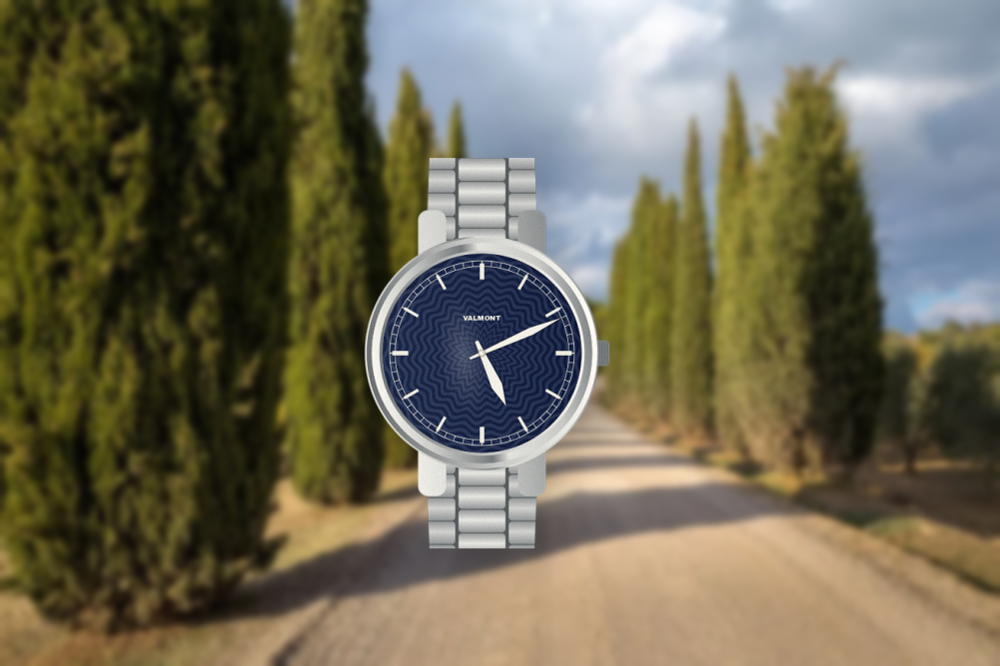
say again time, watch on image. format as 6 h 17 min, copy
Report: 5 h 11 min
